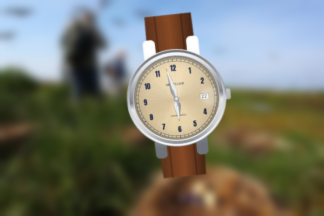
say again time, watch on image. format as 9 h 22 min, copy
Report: 5 h 58 min
